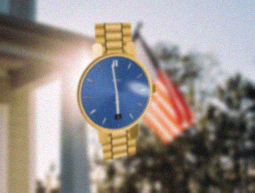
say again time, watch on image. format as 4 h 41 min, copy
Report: 5 h 59 min
